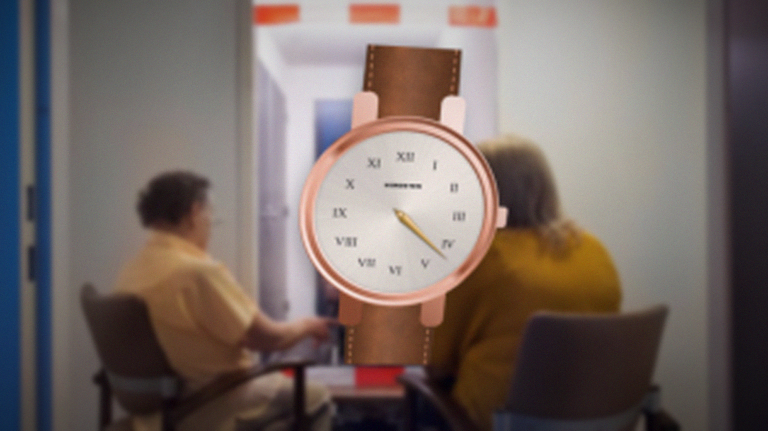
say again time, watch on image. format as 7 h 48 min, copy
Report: 4 h 22 min
